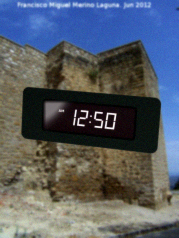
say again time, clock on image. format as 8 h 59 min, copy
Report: 12 h 50 min
